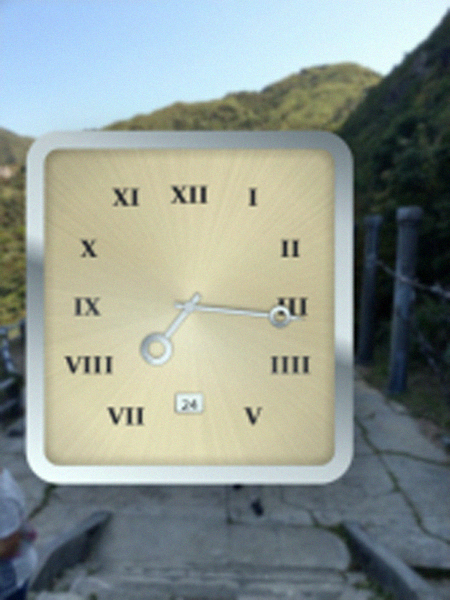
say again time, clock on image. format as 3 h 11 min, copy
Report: 7 h 16 min
